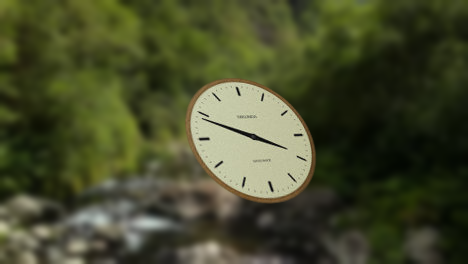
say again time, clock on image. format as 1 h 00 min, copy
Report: 3 h 49 min
